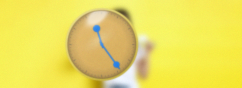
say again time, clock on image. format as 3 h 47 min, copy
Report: 11 h 24 min
